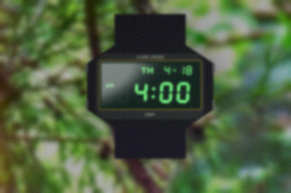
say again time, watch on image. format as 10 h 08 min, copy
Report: 4 h 00 min
